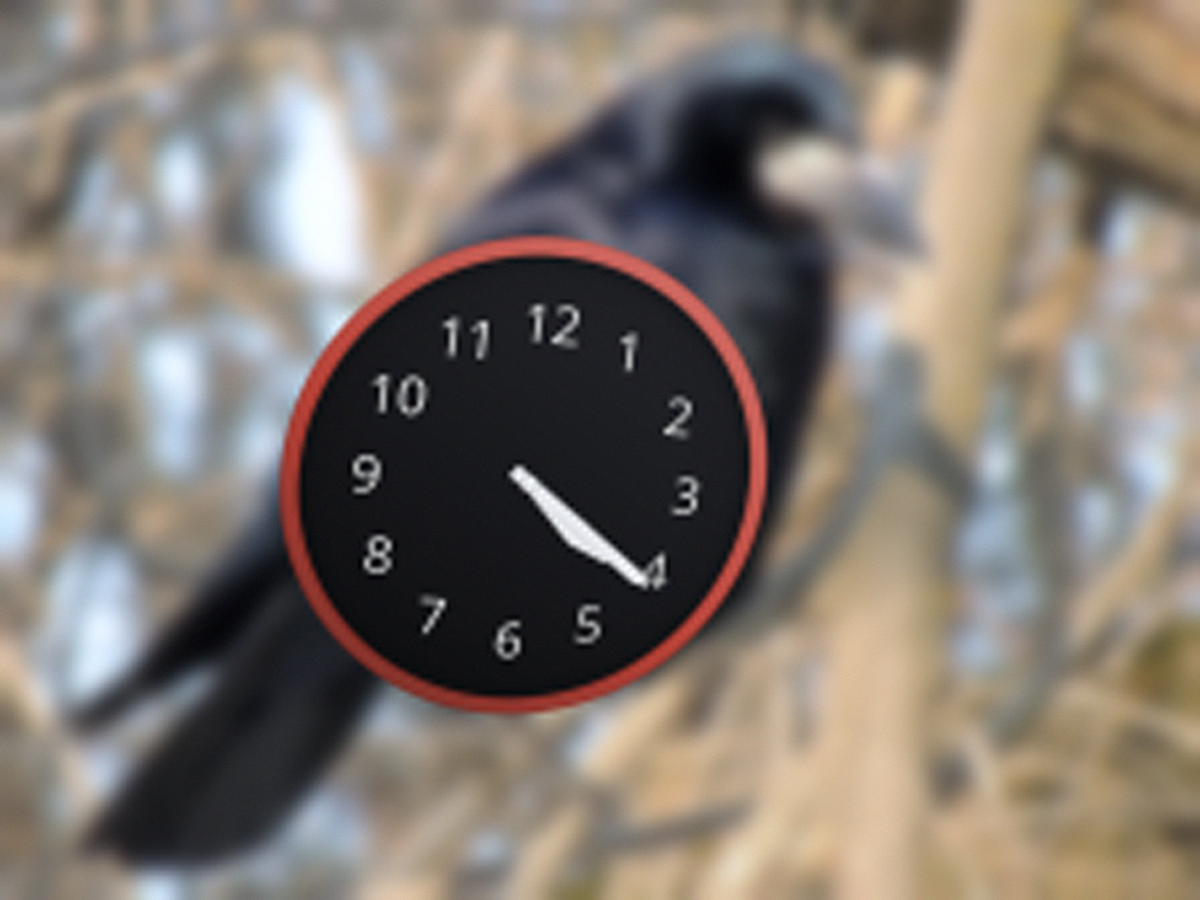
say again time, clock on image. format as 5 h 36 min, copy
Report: 4 h 21 min
